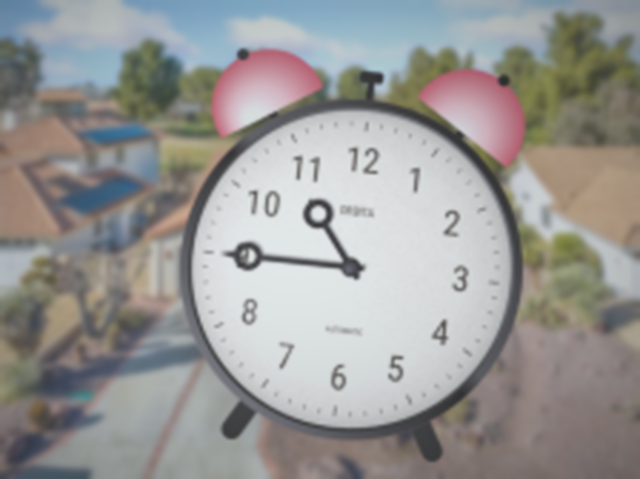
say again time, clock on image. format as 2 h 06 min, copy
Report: 10 h 45 min
